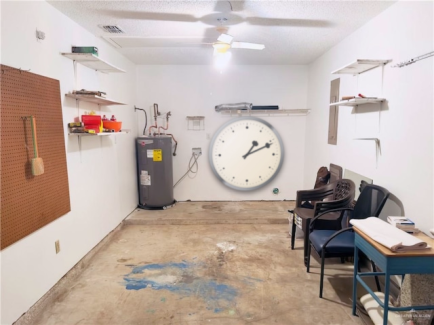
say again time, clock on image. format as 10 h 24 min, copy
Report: 1 h 11 min
